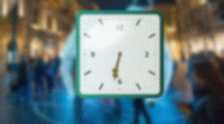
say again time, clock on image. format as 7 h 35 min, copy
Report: 6 h 32 min
